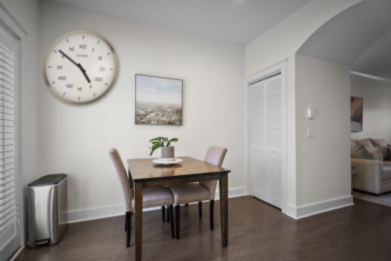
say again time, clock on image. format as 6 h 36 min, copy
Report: 4 h 51 min
